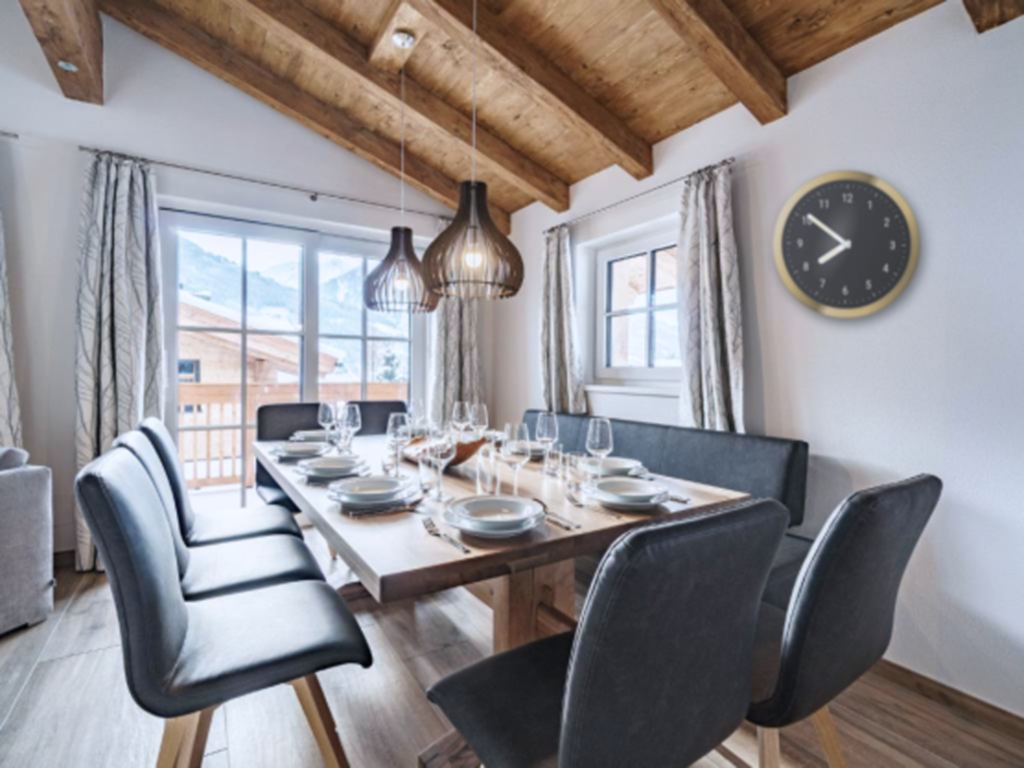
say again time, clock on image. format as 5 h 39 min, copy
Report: 7 h 51 min
